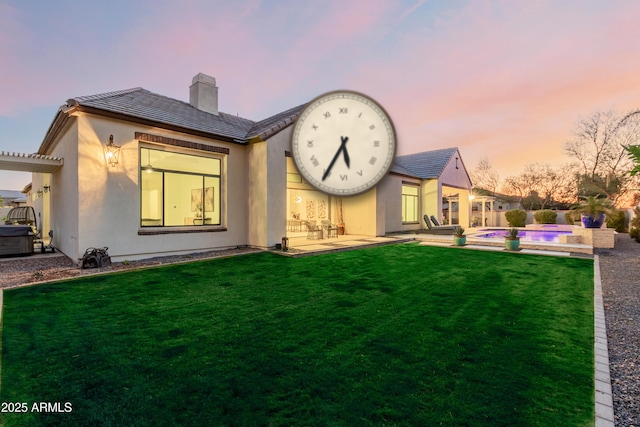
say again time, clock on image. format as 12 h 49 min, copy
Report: 5 h 35 min
